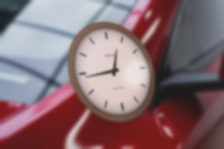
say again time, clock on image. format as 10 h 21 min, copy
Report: 12 h 44 min
